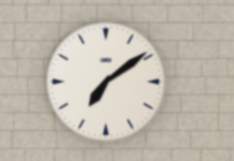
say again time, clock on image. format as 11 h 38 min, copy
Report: 7 h 09 min
